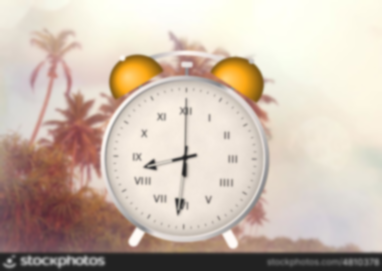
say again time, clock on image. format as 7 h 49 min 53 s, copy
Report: 8 h 31 min 00 s
